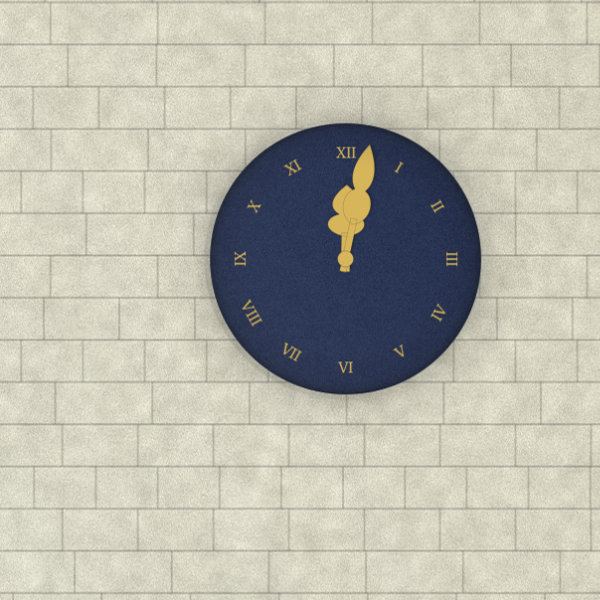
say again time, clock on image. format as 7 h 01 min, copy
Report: 12 h 02 min
